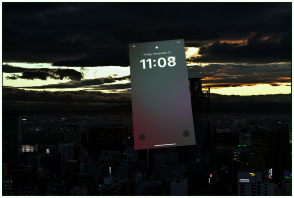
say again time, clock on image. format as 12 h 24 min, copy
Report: 11 h 08 min
